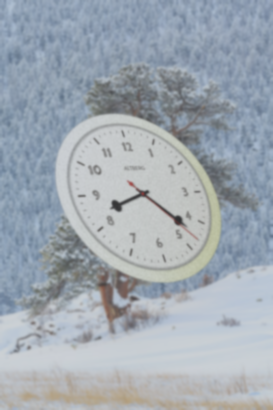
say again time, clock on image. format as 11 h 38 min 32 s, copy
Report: 8 h 22 min 23 s
